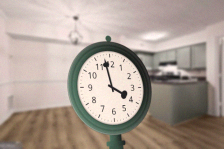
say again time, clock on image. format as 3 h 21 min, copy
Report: 3 h 58 min
